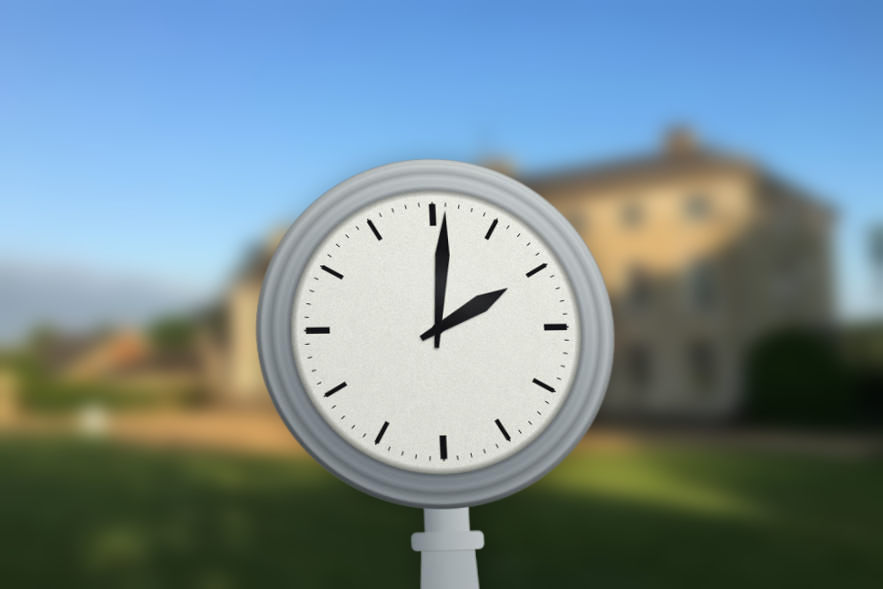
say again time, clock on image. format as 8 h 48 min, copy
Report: 2 h 01 min
